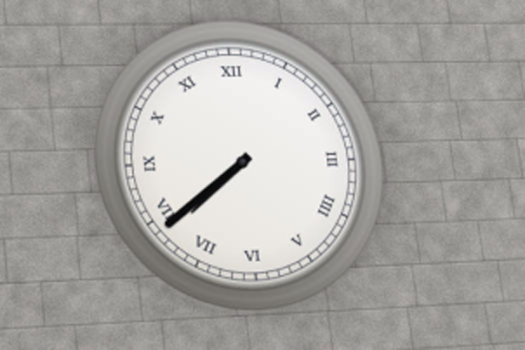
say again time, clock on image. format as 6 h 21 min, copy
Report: 7 h 39 min
